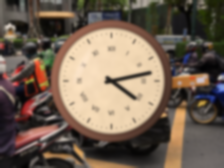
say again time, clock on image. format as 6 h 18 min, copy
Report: 4 h 13 min
